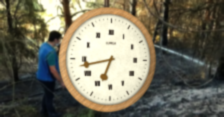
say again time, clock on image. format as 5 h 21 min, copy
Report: 6 h 43 min
